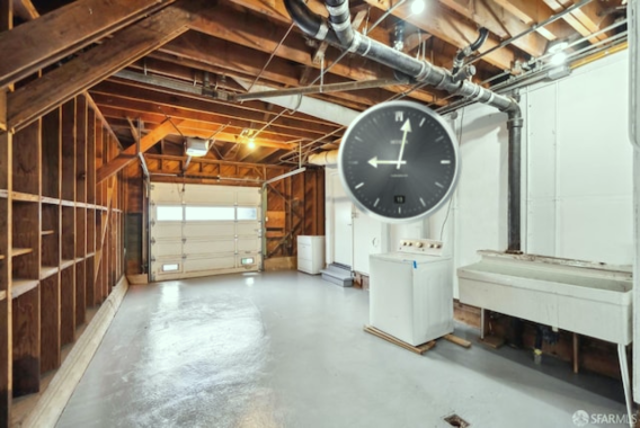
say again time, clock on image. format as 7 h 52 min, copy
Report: 9 h 02 min
